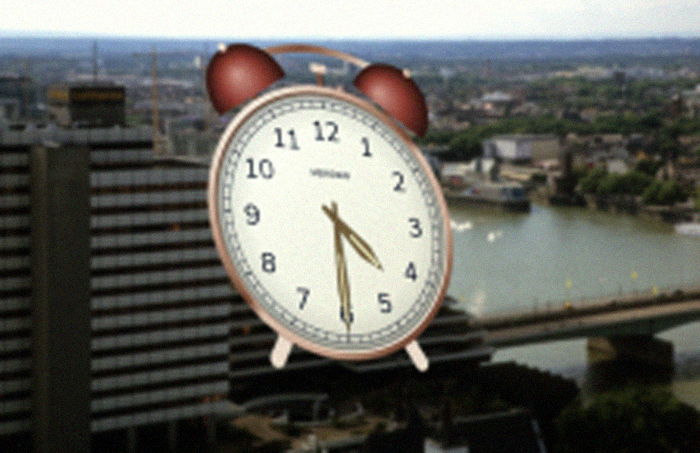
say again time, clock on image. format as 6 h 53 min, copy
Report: 4 h 30 min
